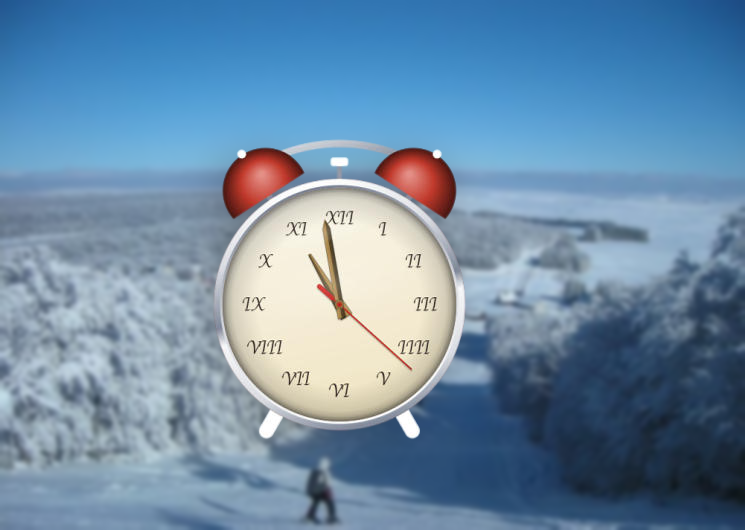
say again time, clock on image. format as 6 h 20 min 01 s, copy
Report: 10 h 58 min 22 s
